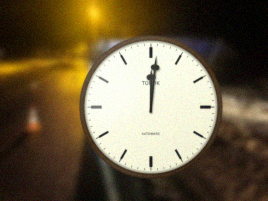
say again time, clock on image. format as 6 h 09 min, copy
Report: 12 h 01 min
